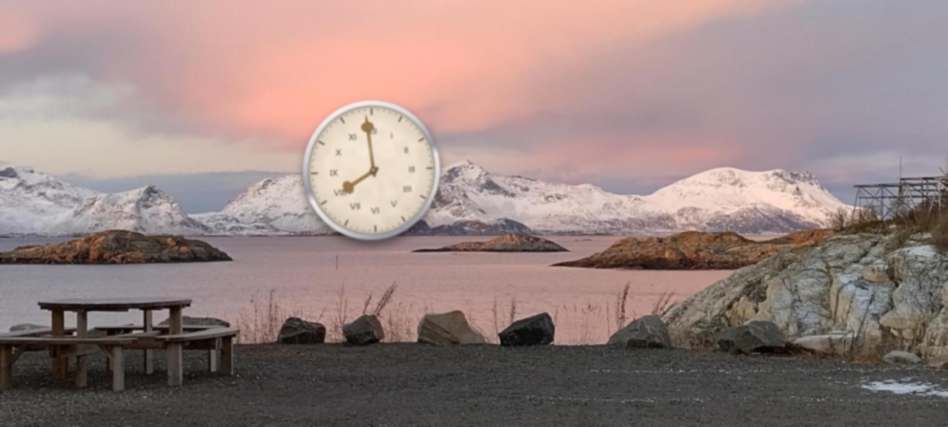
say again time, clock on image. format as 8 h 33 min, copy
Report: 7 h 59 min
